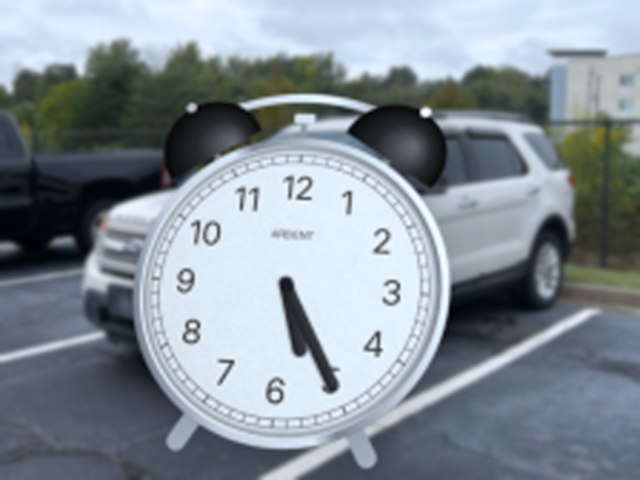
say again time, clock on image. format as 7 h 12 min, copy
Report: 5 h 25 min
